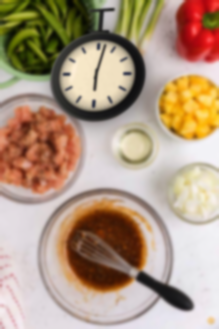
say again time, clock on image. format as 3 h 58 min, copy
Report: 6 h 02 min
